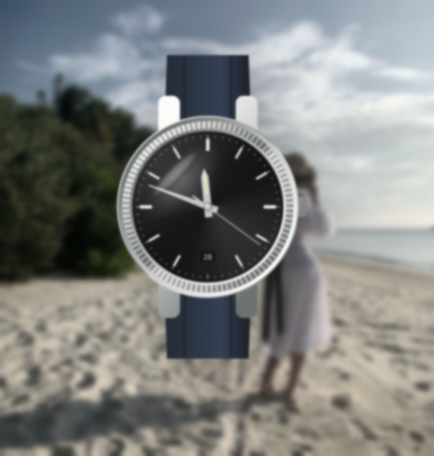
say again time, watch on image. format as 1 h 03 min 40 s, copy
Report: 11 h 48 min 21 s
